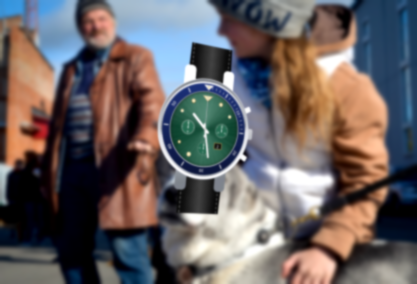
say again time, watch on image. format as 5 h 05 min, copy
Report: 10 h 28 min
